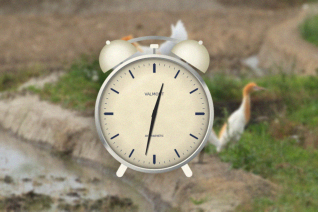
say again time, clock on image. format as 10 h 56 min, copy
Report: 12 h 32 min
